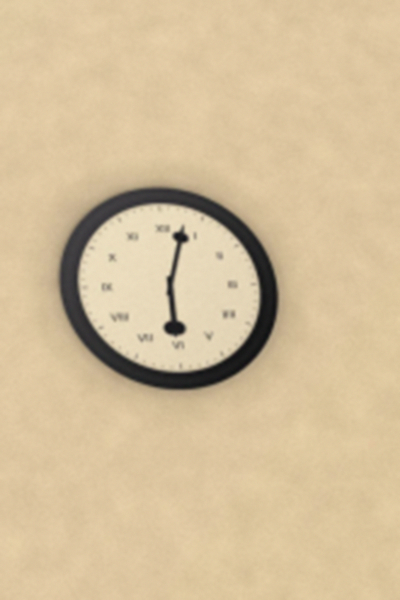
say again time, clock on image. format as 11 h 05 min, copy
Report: 6 h 03 min
